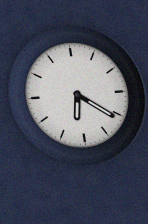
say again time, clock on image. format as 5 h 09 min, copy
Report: 6 h 21 min
